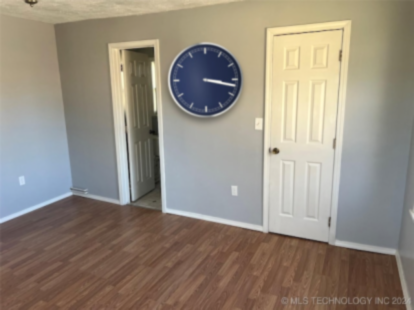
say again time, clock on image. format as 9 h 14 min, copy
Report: 3 h 17 min
